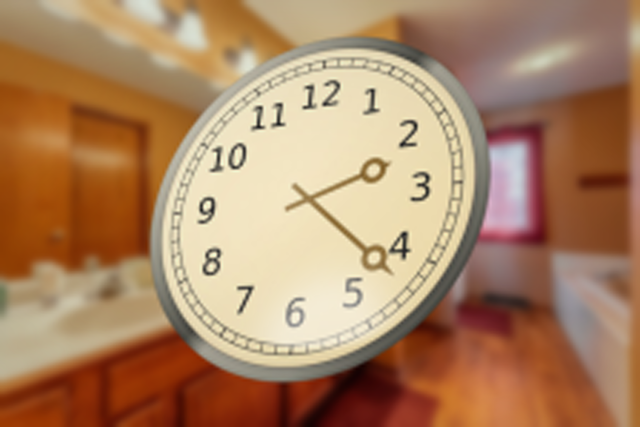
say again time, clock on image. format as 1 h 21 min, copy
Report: 2 h 22 min
